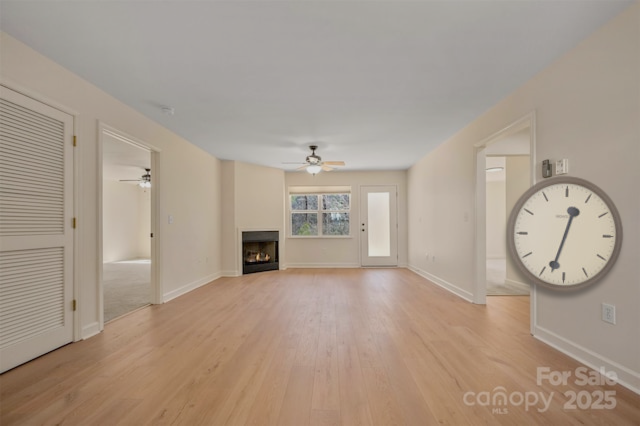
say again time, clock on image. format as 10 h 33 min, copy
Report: 12 h 33 min
